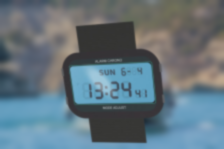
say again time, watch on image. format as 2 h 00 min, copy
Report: 13 h 24 min
